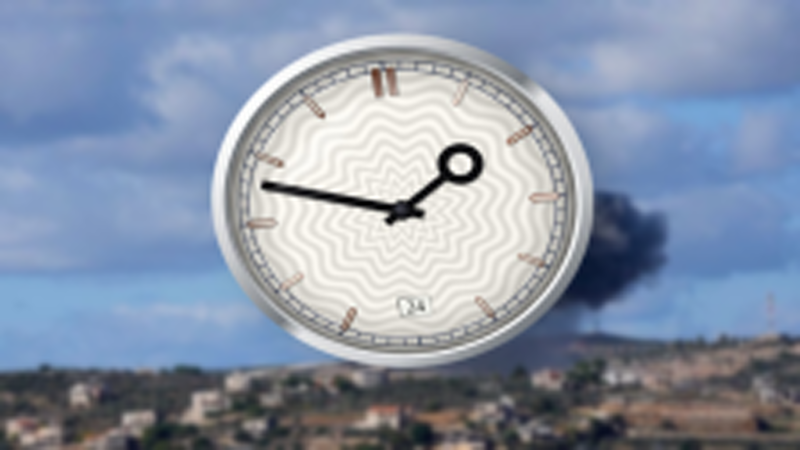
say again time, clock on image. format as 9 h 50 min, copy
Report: 1 h 48 min
